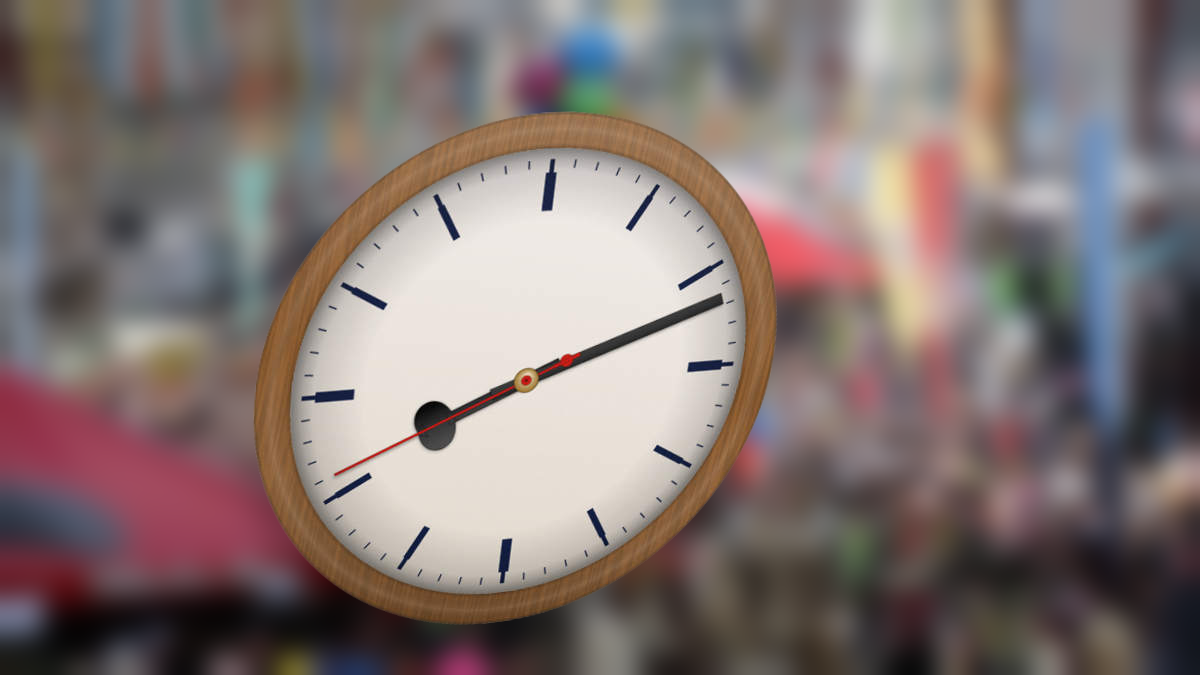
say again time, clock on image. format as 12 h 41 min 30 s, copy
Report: 8 h 11 min 41 s
